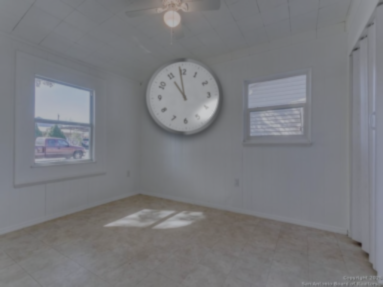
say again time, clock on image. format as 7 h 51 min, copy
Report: 10 h 59 min
